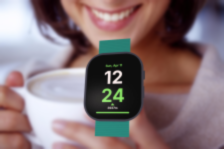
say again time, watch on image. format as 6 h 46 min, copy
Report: 12 h 24 min
